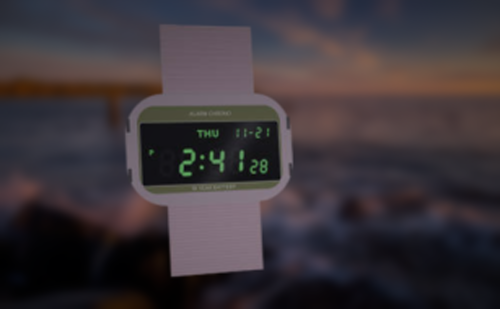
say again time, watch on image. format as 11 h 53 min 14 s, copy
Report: 2 h 41 min 28 s
